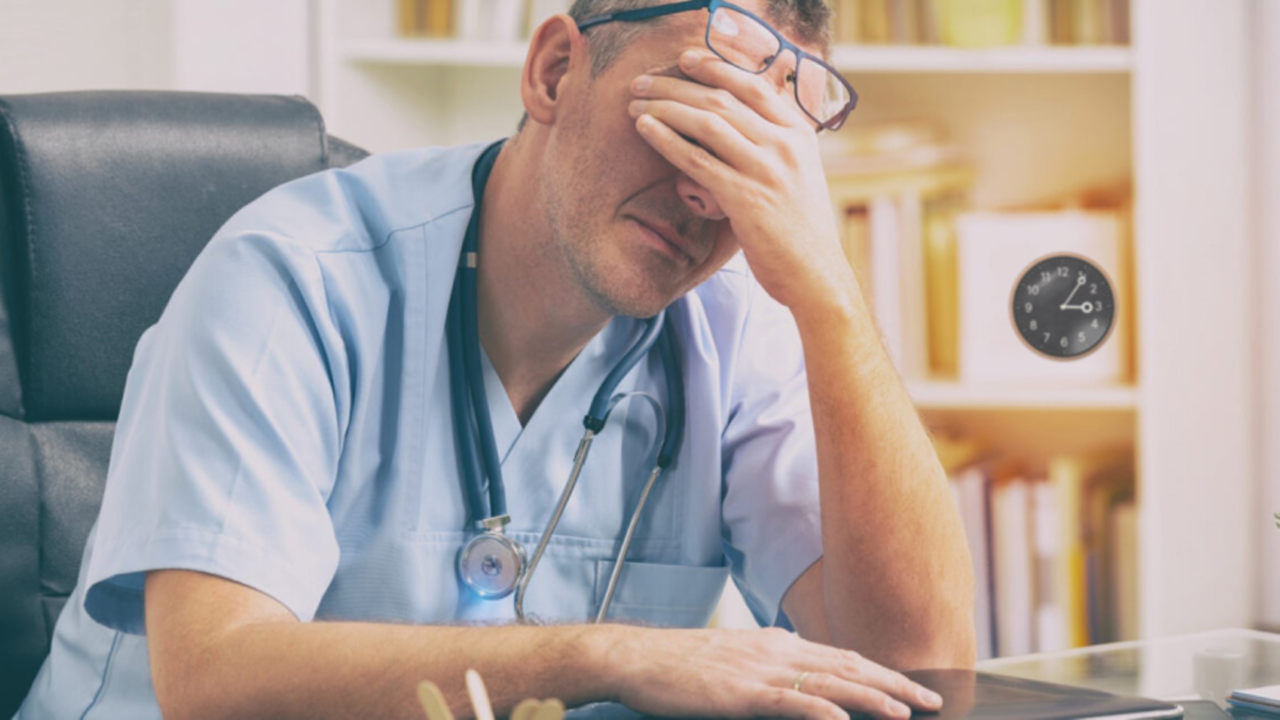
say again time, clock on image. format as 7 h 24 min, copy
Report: 3 h 06 min
